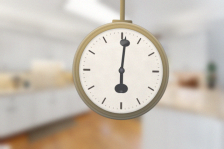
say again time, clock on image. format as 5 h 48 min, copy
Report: 6 h 01 min
